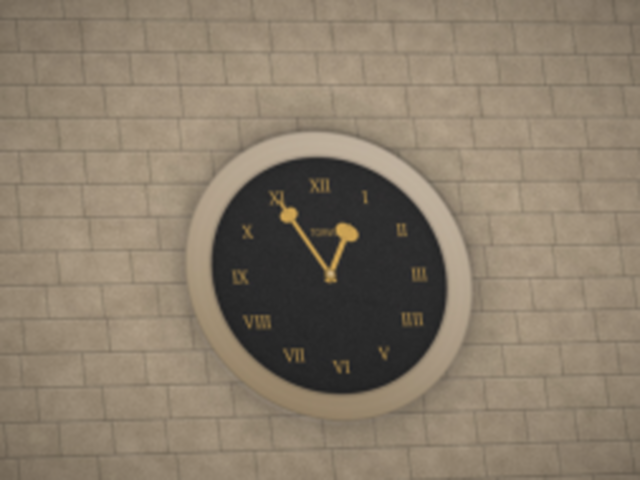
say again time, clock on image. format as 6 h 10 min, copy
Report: 12 h 55 min
